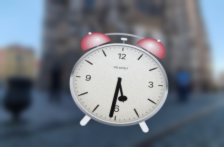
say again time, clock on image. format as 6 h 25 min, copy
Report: 5 h 31 min
